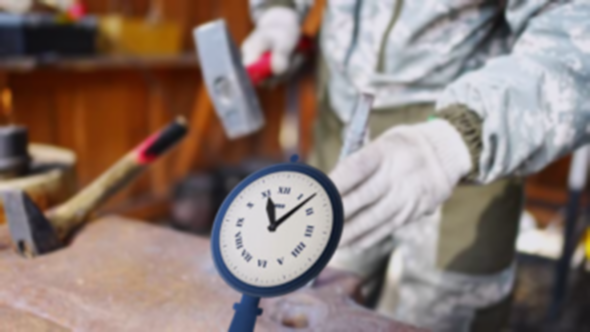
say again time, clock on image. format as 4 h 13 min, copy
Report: 11 h 07 min
